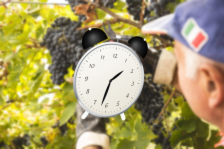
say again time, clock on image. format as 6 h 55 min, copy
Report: 1 h 32 min
